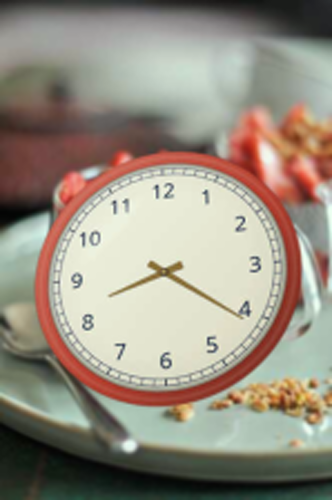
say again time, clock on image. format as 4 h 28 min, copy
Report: 8 h 21 min
